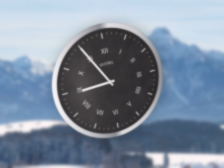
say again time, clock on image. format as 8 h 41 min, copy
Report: 8 h 55 min
